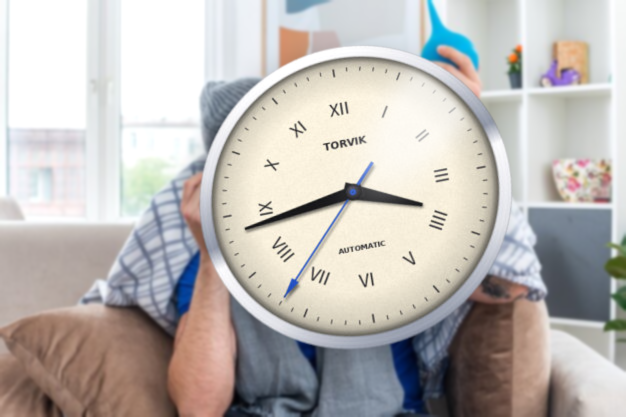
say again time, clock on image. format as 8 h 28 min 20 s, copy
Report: 3 h 43 min 37 s
